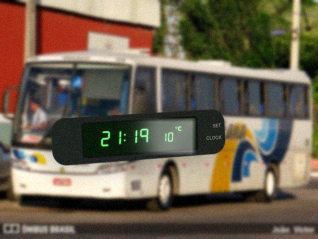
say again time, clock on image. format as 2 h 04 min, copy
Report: 21 h 19 min
